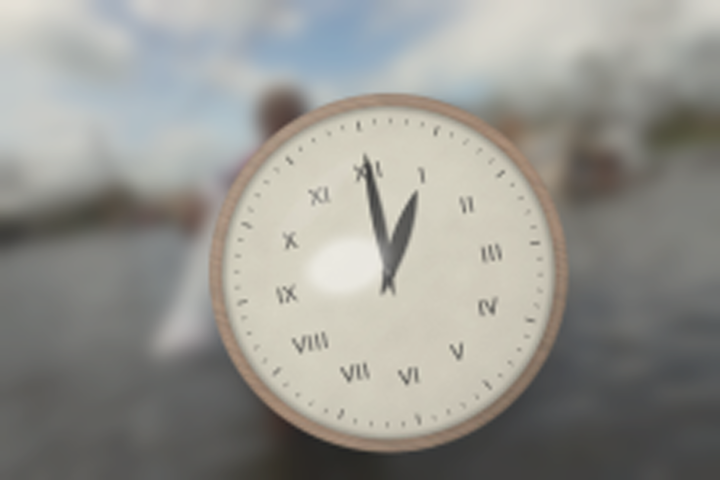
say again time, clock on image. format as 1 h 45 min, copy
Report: 1 h 00 min
